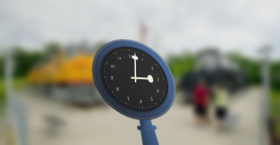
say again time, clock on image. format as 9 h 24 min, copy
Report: 3 h 02 min
